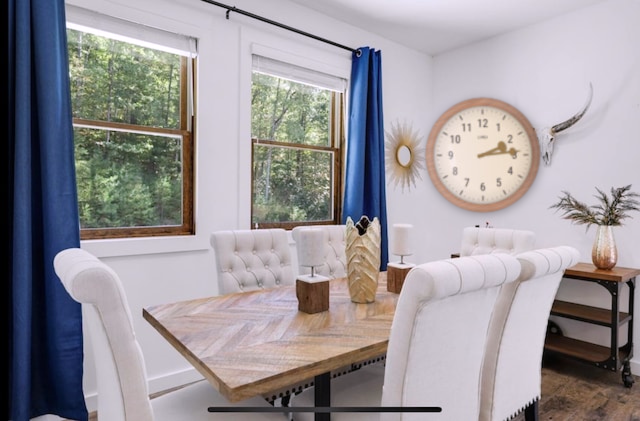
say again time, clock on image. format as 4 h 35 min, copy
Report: 2 h 14 min
